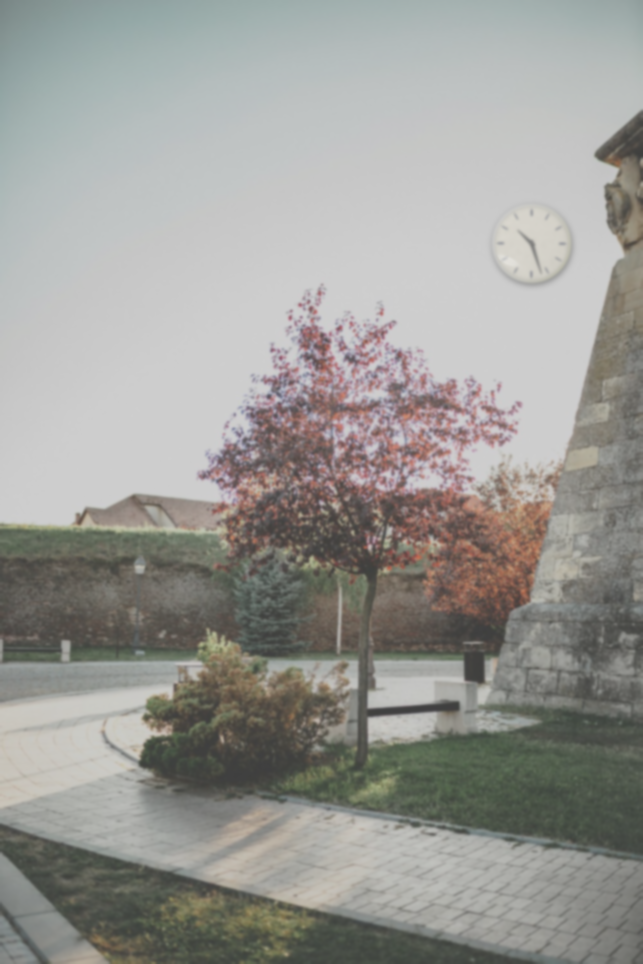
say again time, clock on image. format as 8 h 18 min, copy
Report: 10 h 27 min
